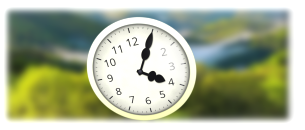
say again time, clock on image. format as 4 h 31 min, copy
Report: 4 h 05 min
